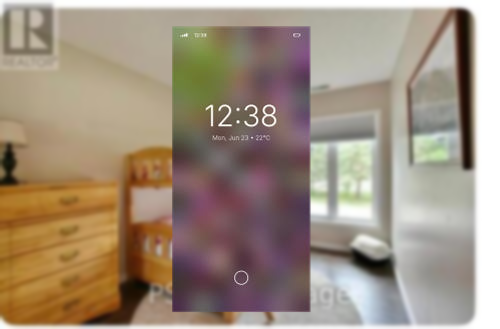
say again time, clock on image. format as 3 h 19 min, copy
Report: 12 h 38 min
